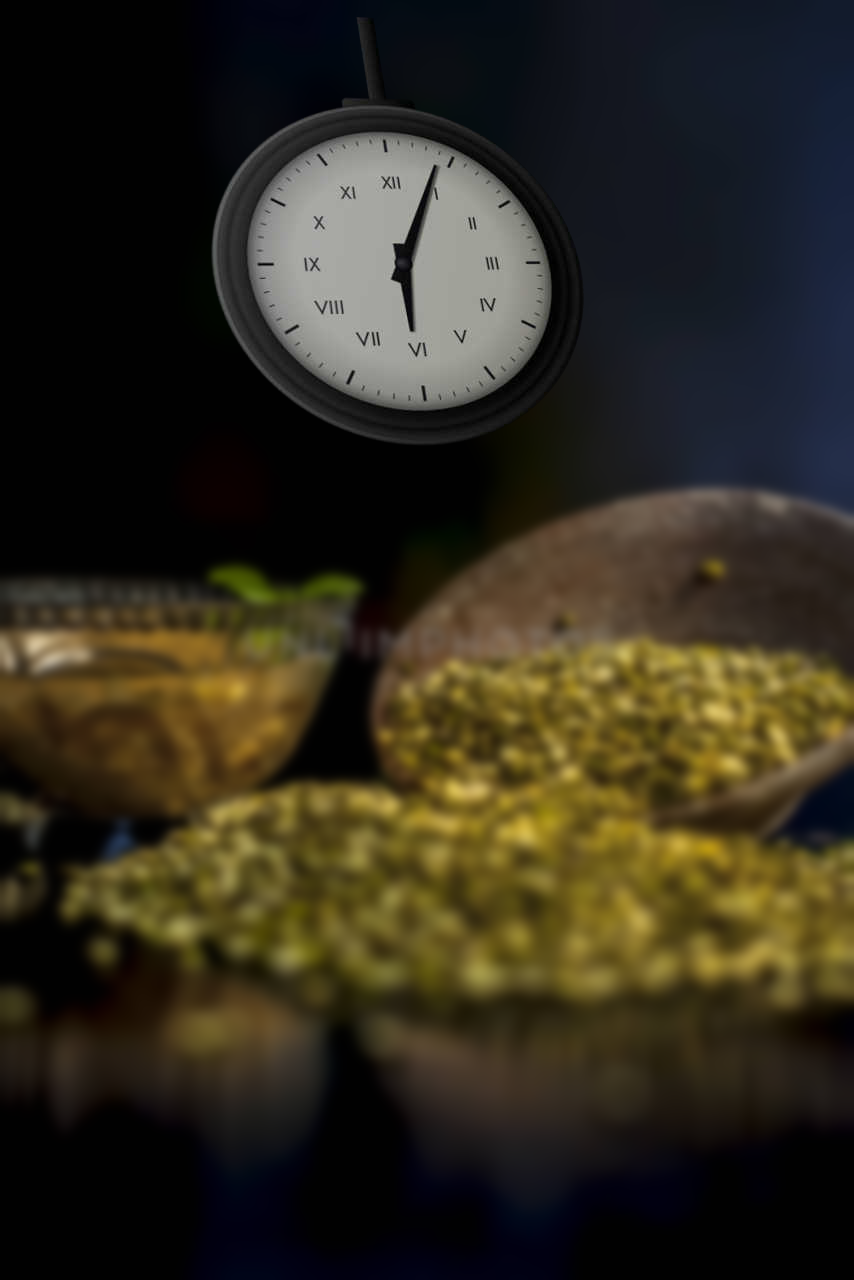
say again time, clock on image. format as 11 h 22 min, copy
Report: 6 h 04 min
